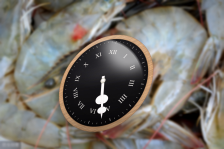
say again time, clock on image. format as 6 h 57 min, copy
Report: 5 h 27 min
